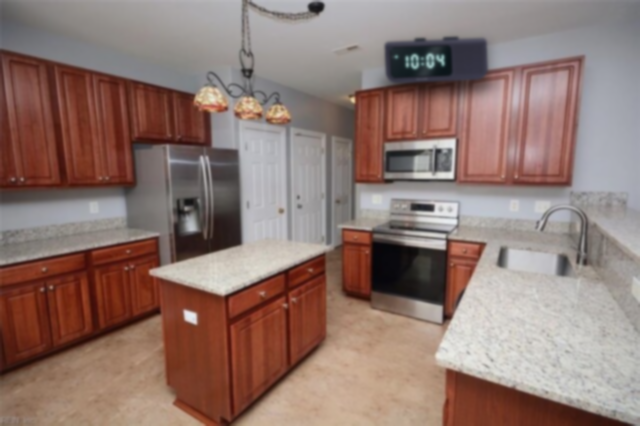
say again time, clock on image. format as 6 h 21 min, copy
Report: 10 h 04 min
